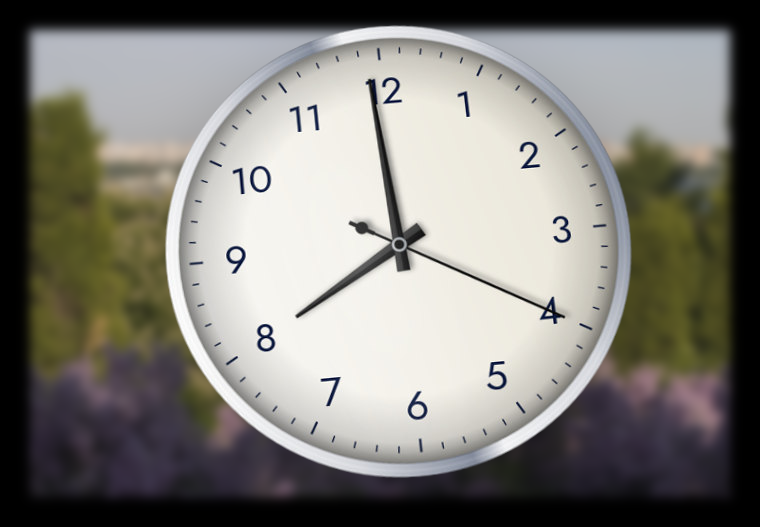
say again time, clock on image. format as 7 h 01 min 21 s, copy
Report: 7 h 59 min 20 s
